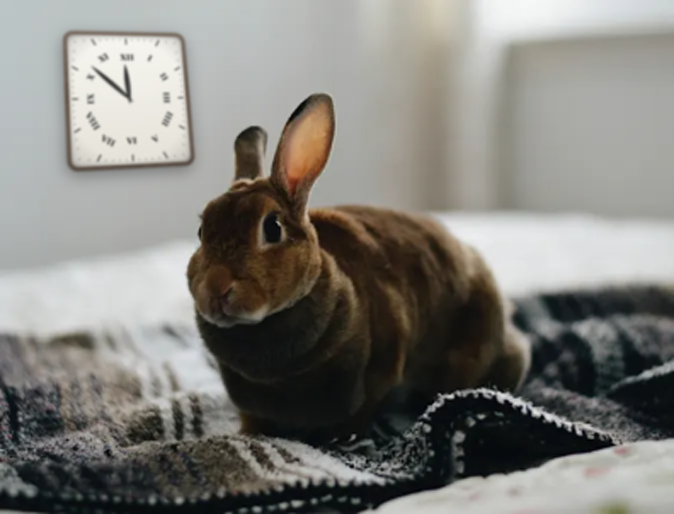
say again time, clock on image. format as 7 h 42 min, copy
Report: 11 h 52 min
